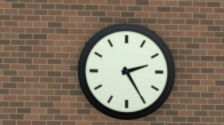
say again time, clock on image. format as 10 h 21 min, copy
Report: 2 h 25 min
